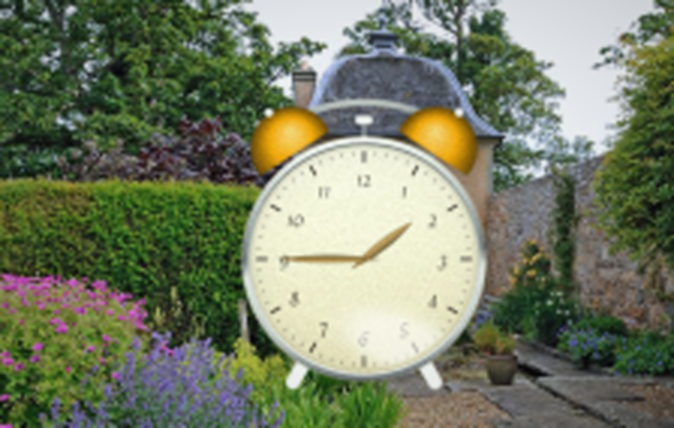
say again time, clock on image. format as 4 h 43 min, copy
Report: 1 h 45 min
